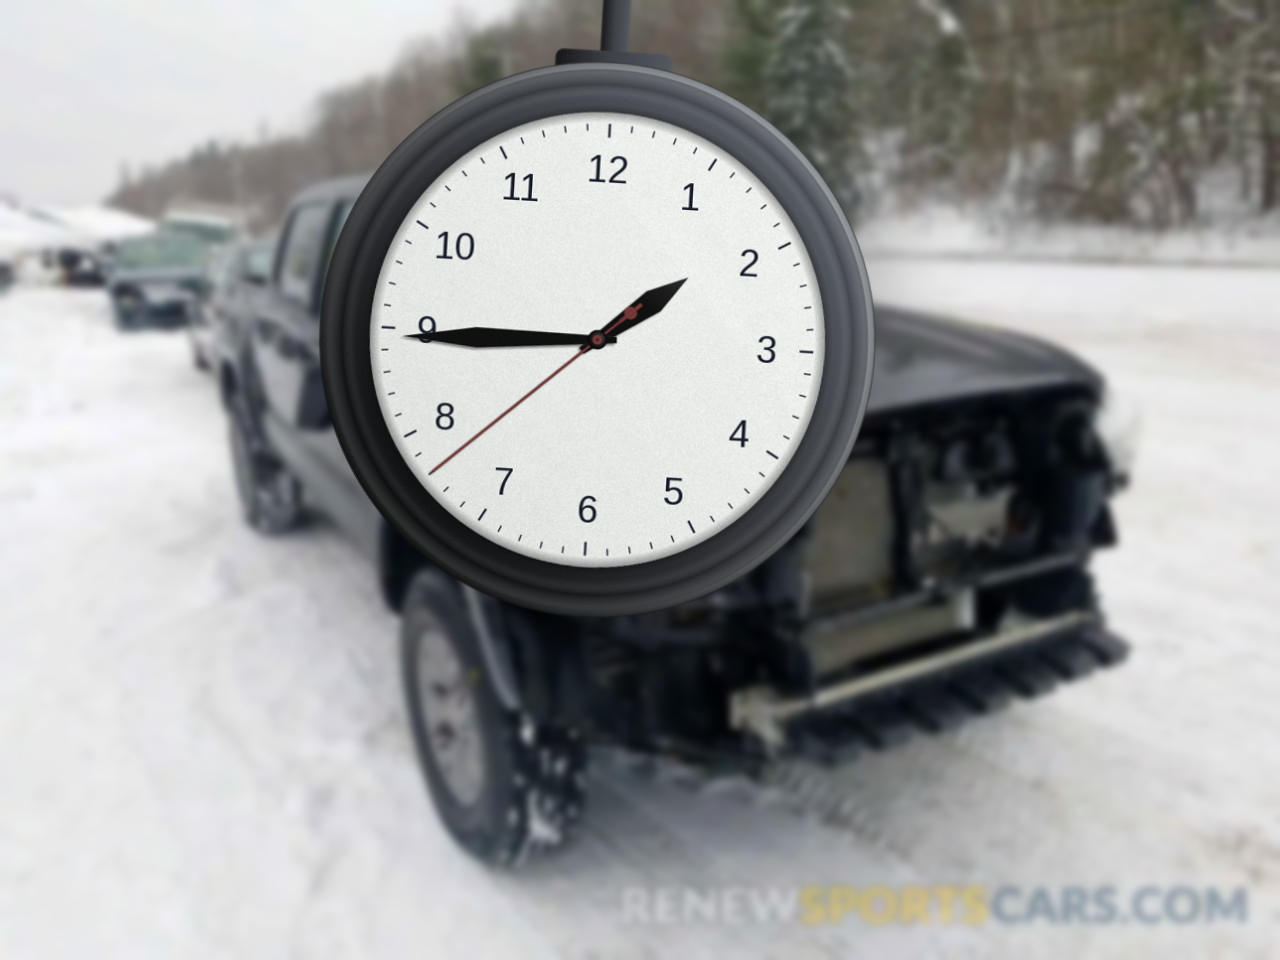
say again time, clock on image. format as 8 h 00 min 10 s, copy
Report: 1 h 44 min 38 s
